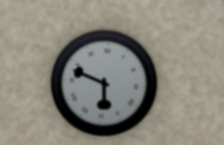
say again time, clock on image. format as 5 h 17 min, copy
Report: 5 h 48 min
